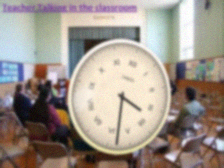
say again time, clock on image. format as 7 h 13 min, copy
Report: 3 h 28 min
